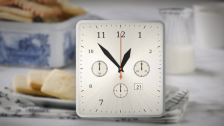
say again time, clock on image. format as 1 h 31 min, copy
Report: 12 h 53 min
